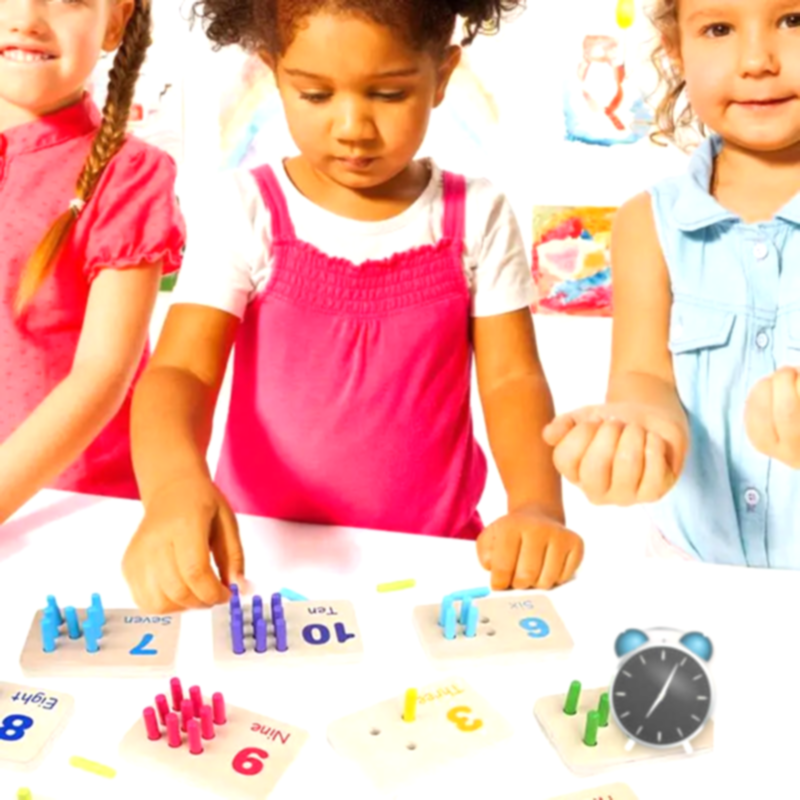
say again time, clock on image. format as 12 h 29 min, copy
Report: 7 h 04 min
